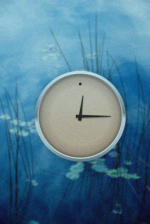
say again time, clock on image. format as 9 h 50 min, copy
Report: 12 h 15 min
